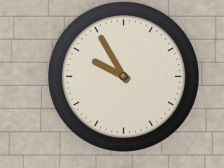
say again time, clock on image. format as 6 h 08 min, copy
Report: 9 h 55 min
